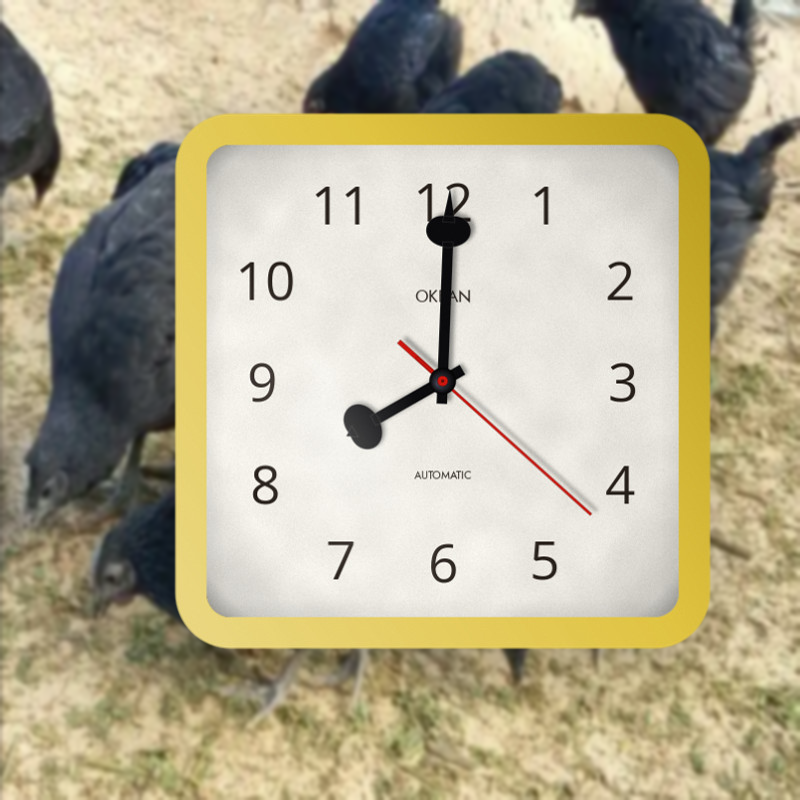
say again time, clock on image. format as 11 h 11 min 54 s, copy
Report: 8 h 00 min 22 s
